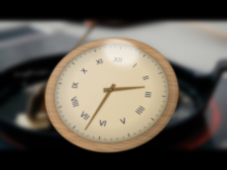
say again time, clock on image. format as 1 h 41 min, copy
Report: 2 h 33 min
